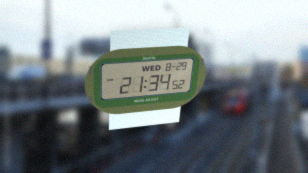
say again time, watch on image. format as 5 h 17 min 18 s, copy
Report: 21 h 34 min 52 s
